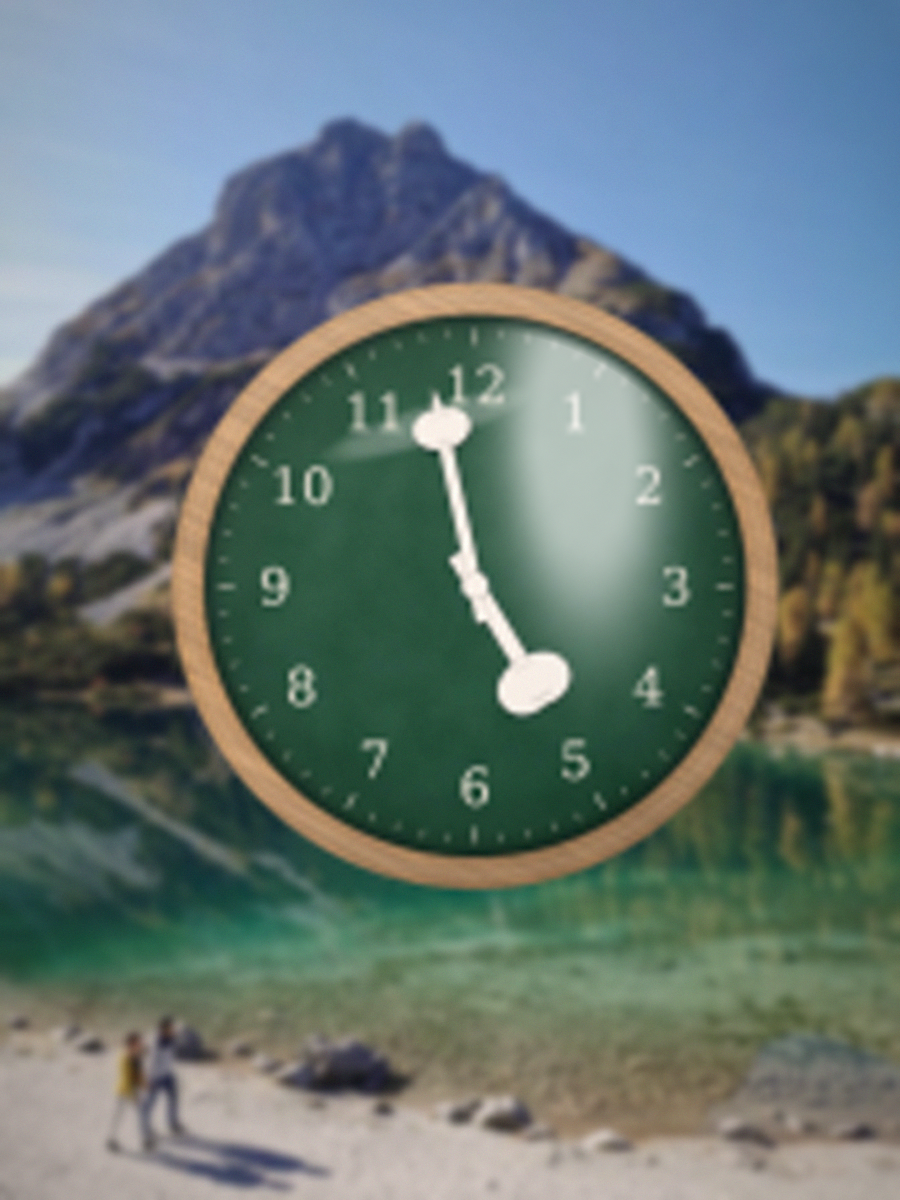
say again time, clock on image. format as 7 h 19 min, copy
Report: 4 h 58 min
